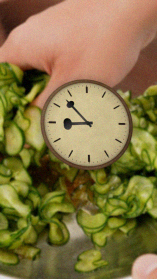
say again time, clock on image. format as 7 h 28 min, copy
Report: 8 h 53 min
